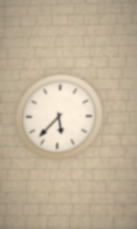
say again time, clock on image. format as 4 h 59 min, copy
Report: 5 h 37 min
